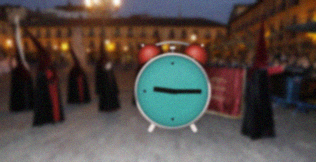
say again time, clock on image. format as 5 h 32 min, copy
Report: 9 h 15 min
